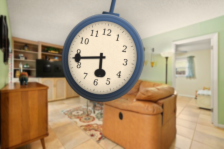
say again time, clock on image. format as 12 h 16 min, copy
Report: 5 h 43 min
